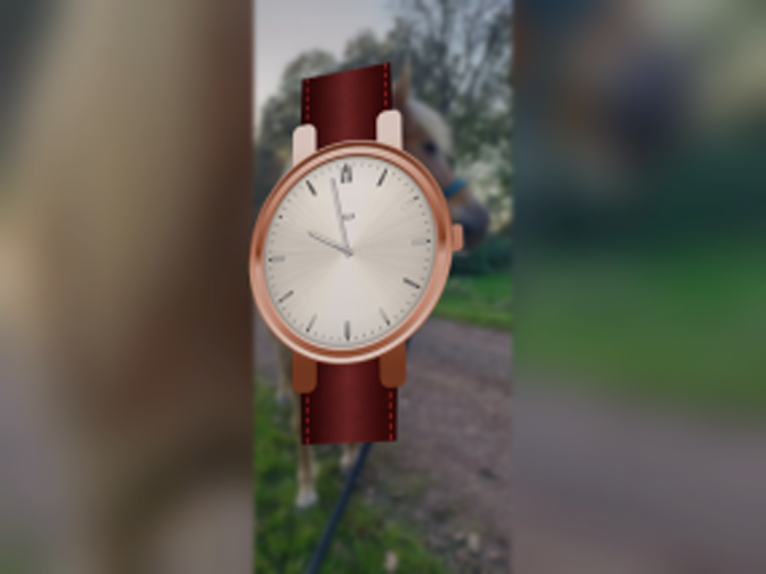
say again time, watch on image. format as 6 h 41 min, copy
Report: 9 h 58 min
